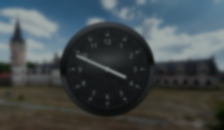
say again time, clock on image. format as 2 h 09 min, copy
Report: 3 h 49 min
